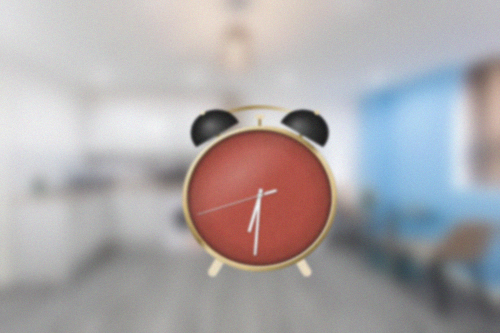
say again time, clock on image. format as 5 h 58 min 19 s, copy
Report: 6 h 30 min 42 s
